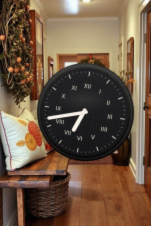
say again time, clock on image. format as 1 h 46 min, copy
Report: 6 h 42 min
